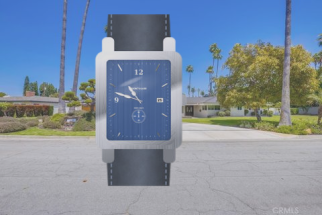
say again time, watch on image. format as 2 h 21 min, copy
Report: 10 h 48 min
